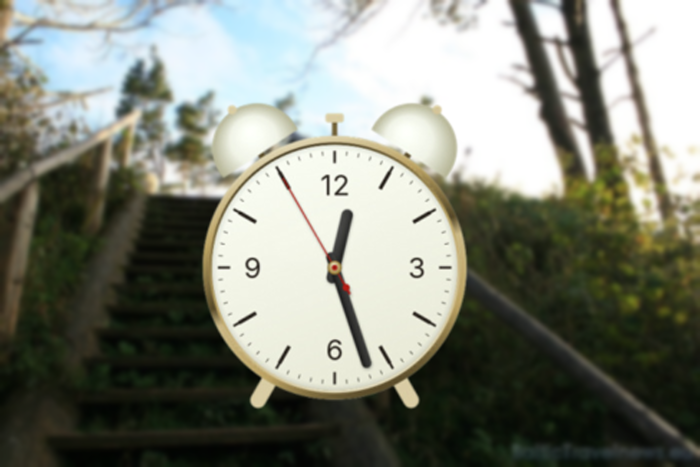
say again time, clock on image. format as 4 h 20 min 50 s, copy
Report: 12 h 26 min 55 s
